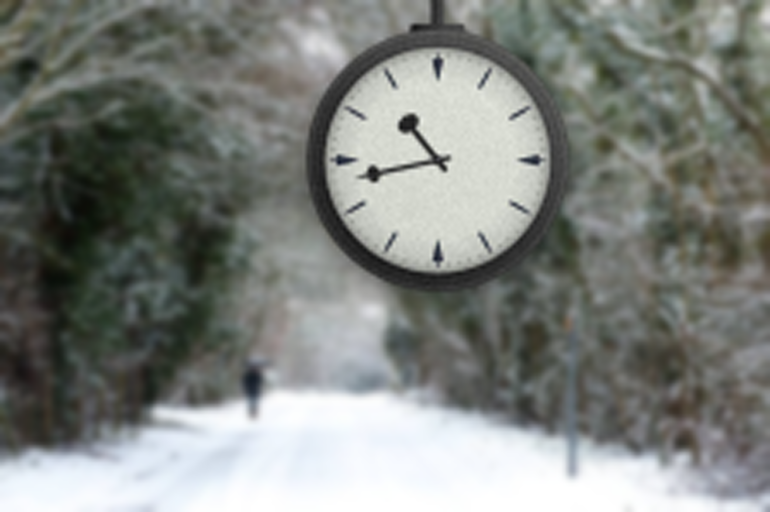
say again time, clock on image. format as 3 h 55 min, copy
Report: 10 h 43 min
